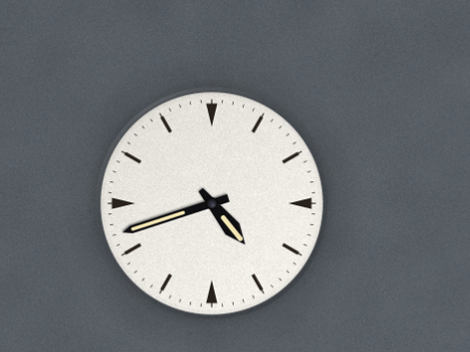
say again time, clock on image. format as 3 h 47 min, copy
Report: 4 h 42 min
